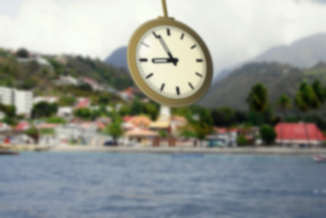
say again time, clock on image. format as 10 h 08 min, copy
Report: 8 h 56 min
